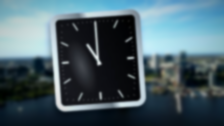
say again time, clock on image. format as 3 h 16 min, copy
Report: 11 h 00 min
